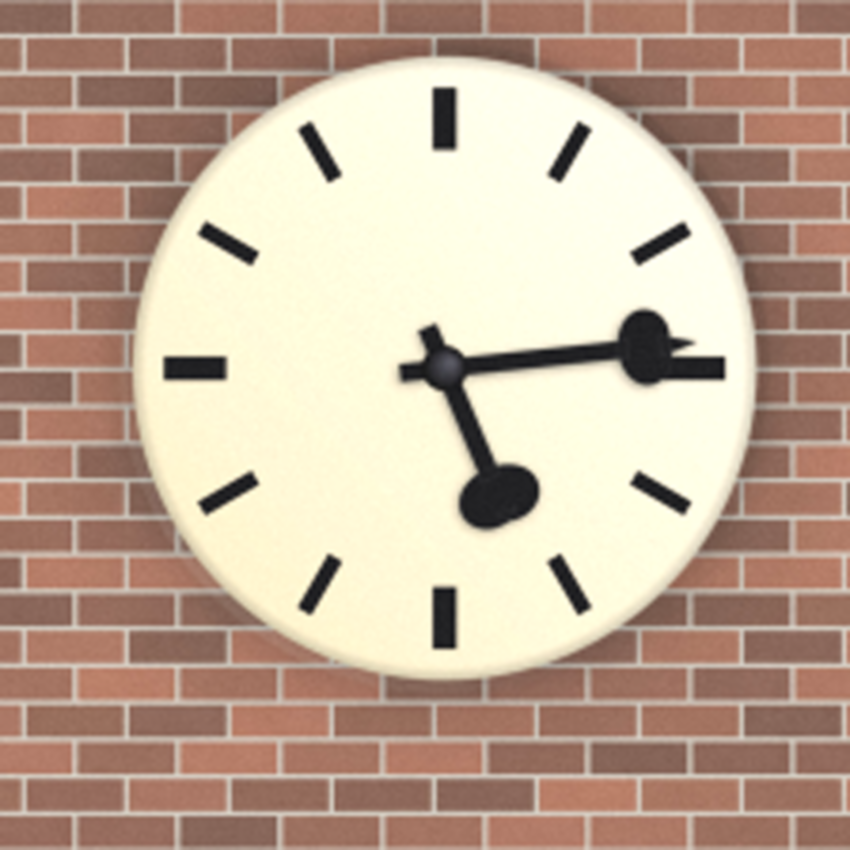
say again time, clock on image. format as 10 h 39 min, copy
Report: 5 h 14 min
